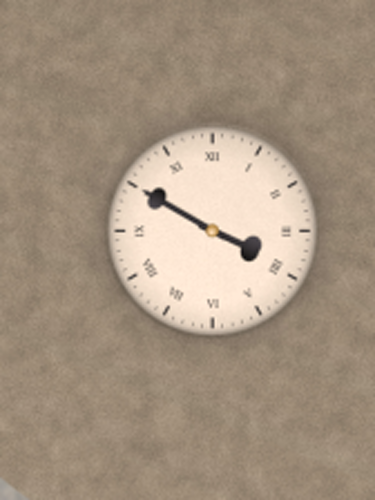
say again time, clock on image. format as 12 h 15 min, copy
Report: 3 h 50 min
